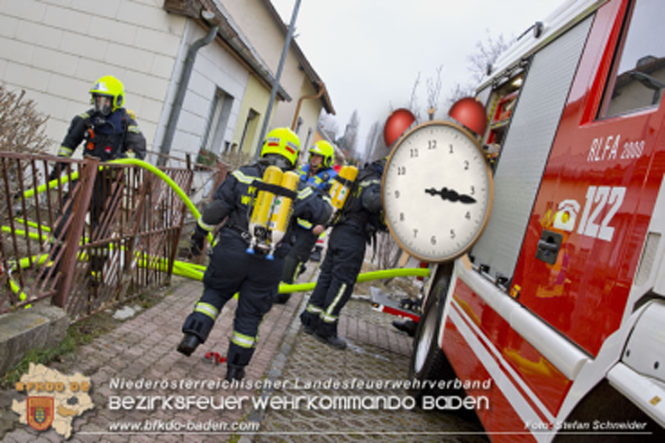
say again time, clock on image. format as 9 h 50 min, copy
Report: 3 h 17 min
